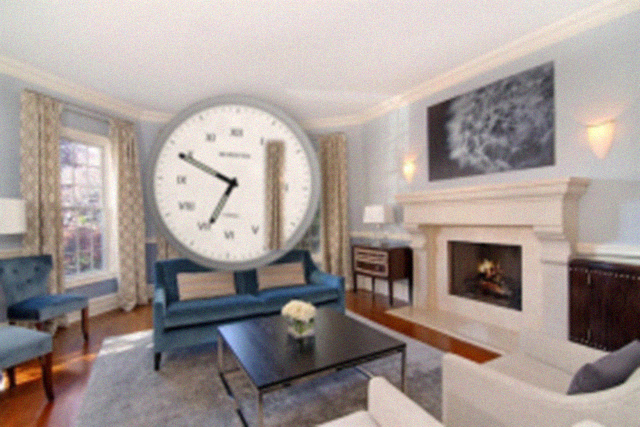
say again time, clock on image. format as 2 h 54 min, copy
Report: 6 h 49 min
